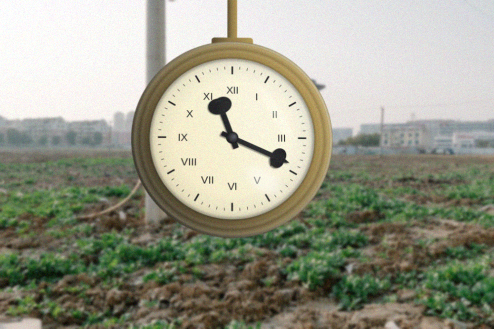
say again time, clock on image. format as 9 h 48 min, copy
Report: 11 h 19 min
